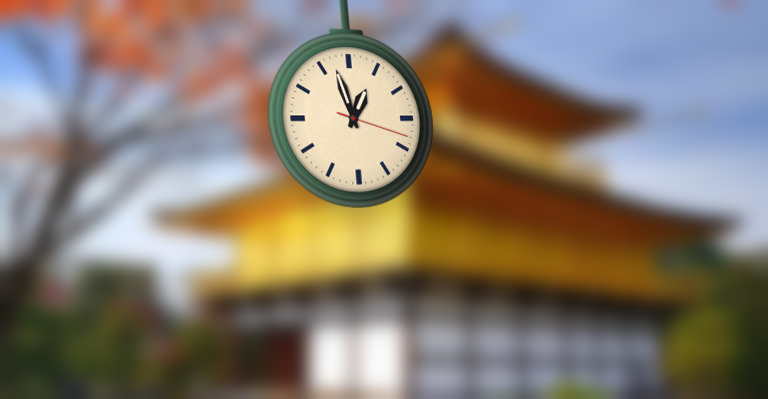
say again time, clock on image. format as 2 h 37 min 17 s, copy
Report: 12 h 57 min 18 s
